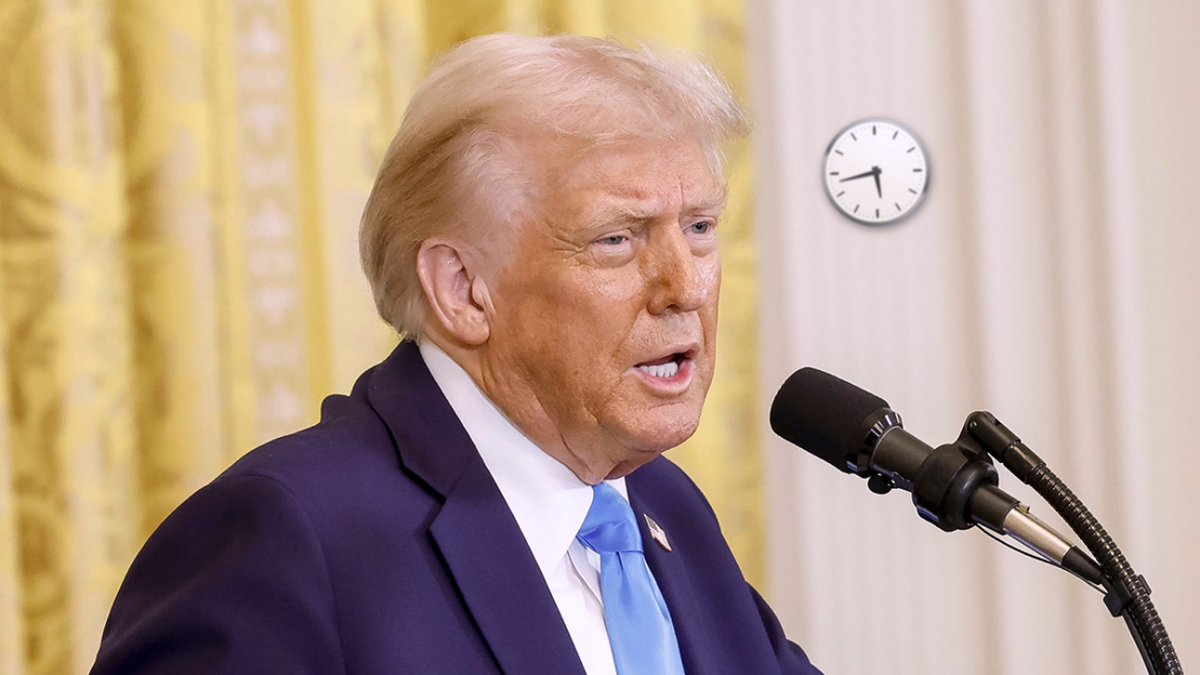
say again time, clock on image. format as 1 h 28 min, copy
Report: 5 h 43 min
